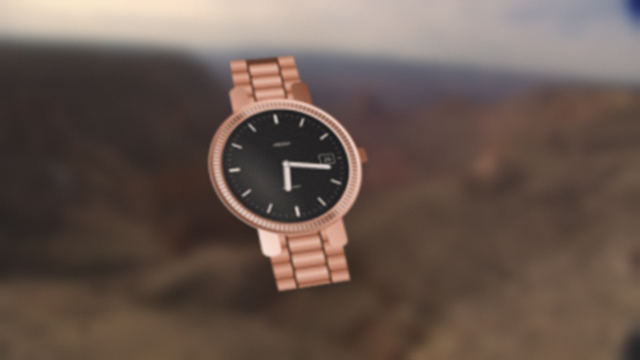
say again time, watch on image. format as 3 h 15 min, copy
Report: 6 h 17 min
